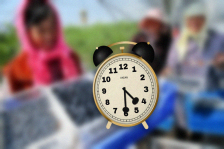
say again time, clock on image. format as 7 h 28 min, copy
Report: 4 h 30 min
